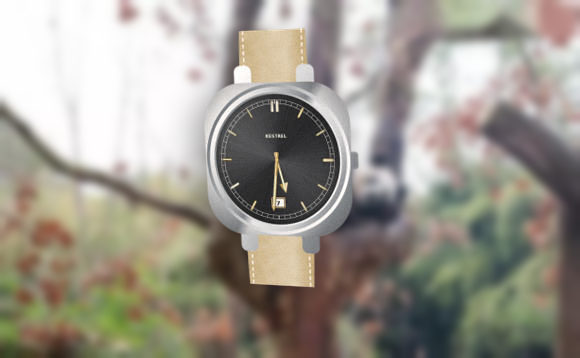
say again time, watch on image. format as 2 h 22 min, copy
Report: 5 h 31 min
